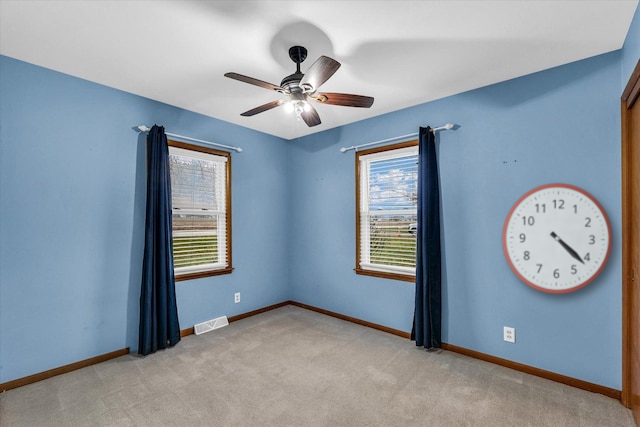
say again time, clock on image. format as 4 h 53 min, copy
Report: 4 h 22 min
